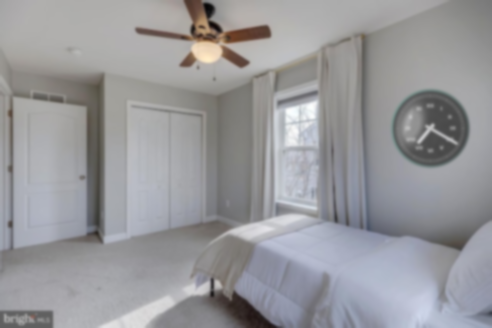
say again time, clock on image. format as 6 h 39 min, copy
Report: 7 h 20 min
